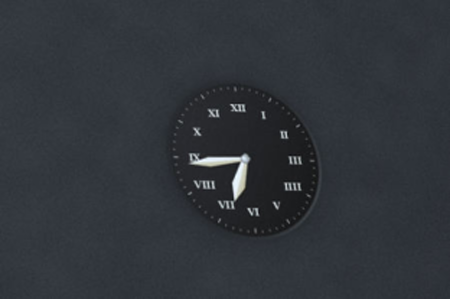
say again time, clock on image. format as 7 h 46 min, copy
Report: 6 h 44 min
